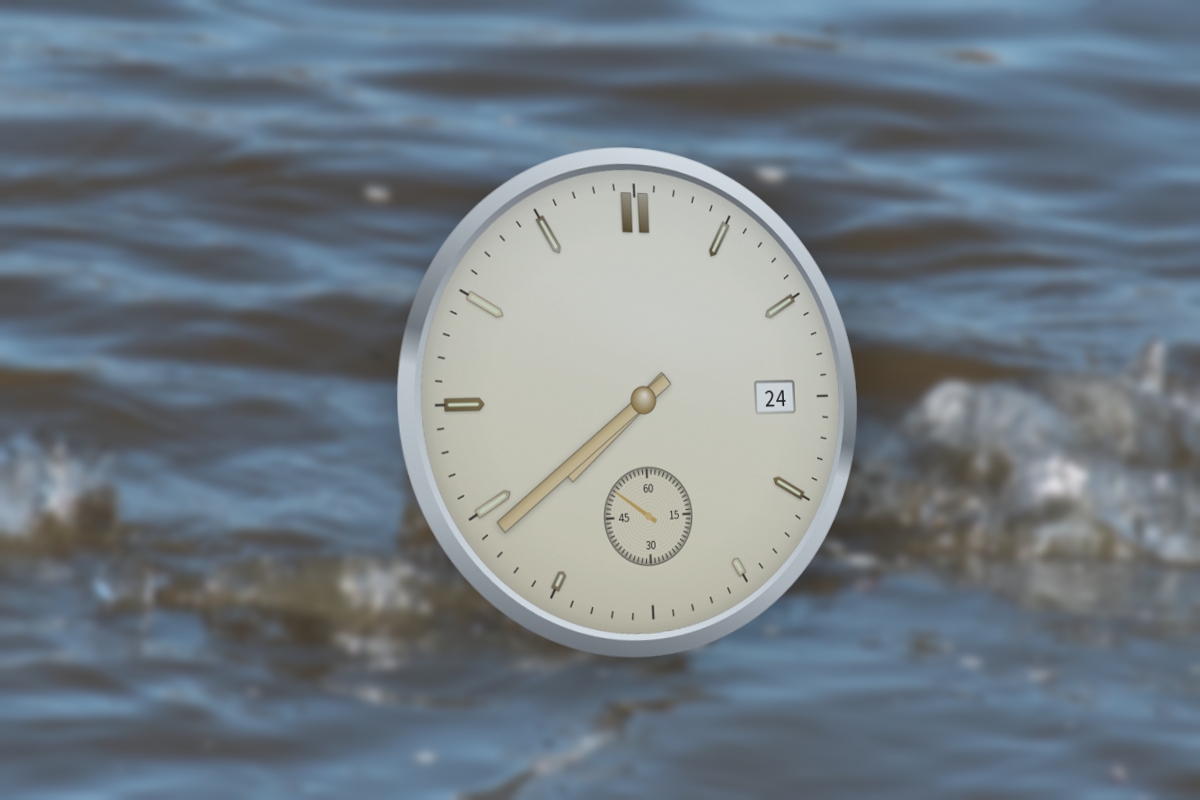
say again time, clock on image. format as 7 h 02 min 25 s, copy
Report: 7 h 38 min 51 s
